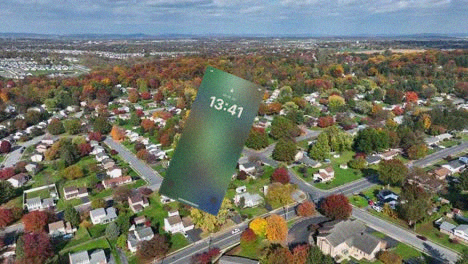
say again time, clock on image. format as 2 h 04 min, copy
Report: 13 h 41 min
